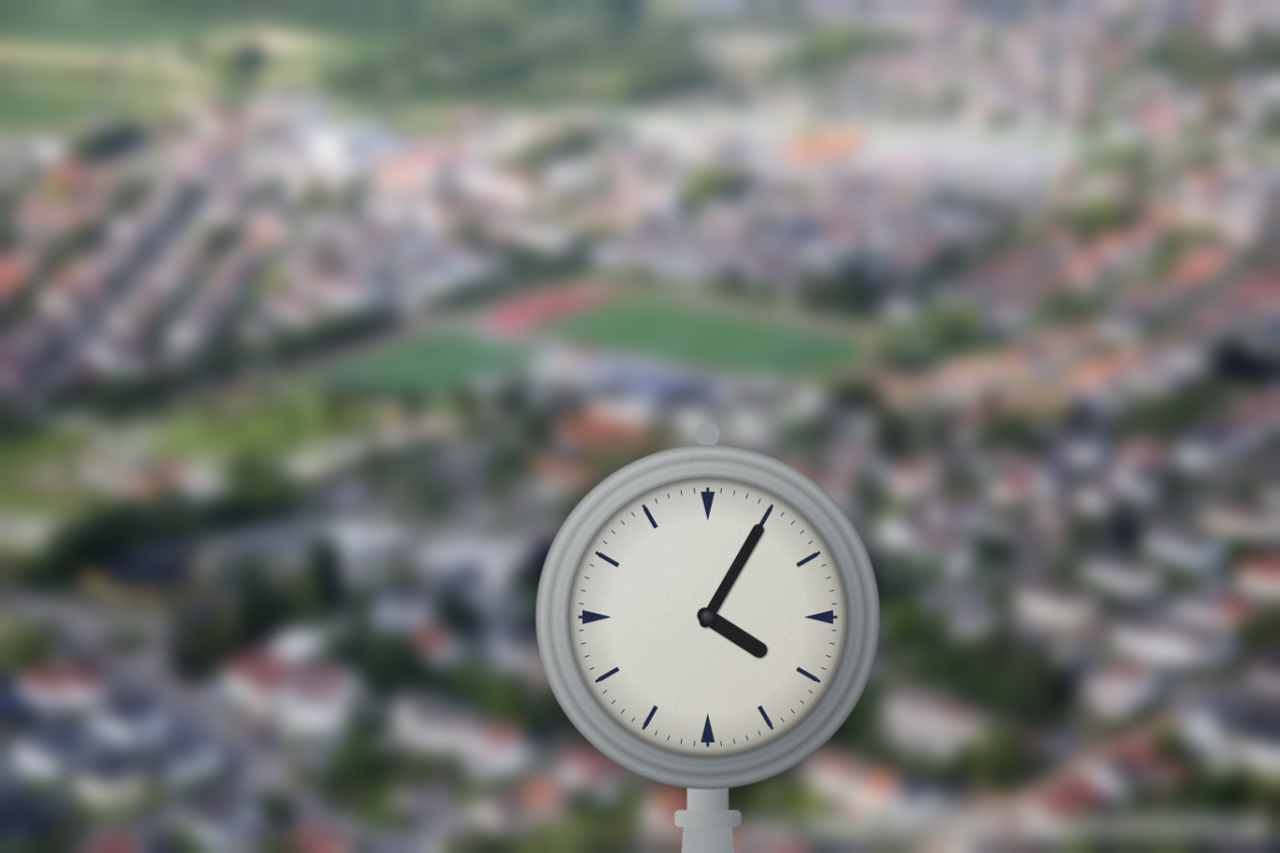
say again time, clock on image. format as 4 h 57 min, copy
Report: 4 h 05 min
